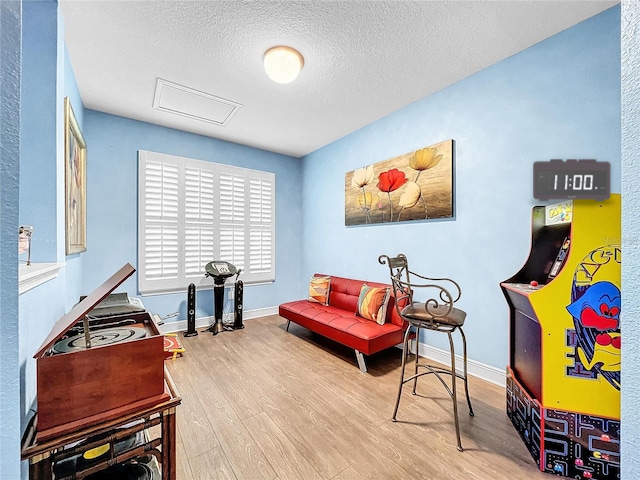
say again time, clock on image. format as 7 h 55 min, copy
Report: 11 h 00 min
